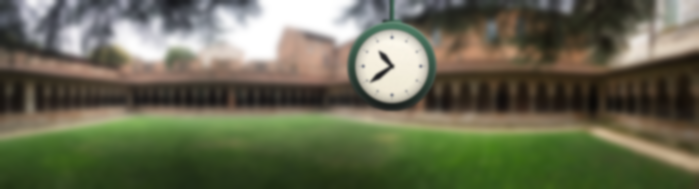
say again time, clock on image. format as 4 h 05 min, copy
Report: 10 h 39 min
